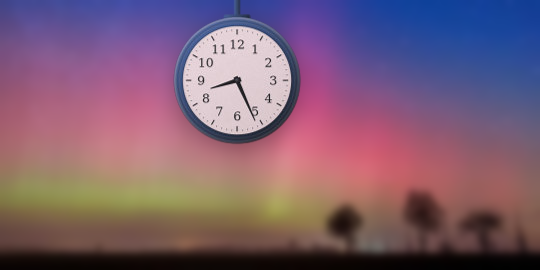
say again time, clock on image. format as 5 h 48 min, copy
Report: 8 h 26 min
